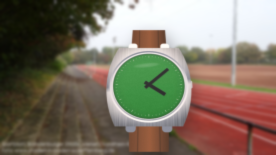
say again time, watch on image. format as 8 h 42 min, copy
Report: 4 h 08 min
